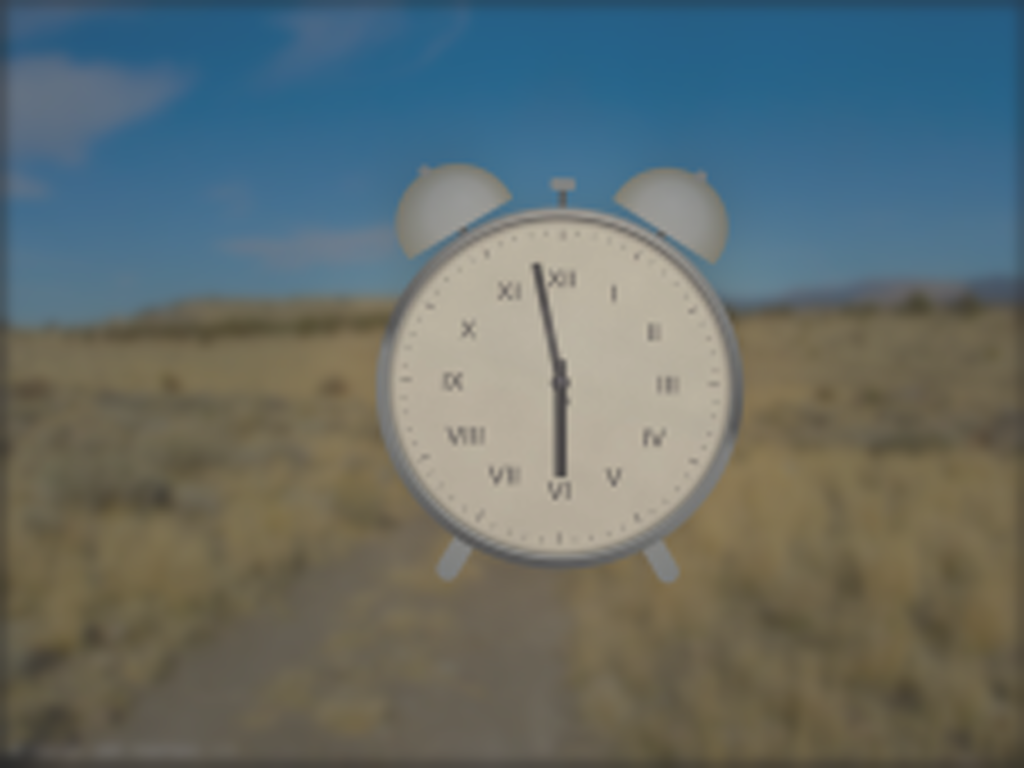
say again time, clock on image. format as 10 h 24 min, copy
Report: 5 h 58 min
